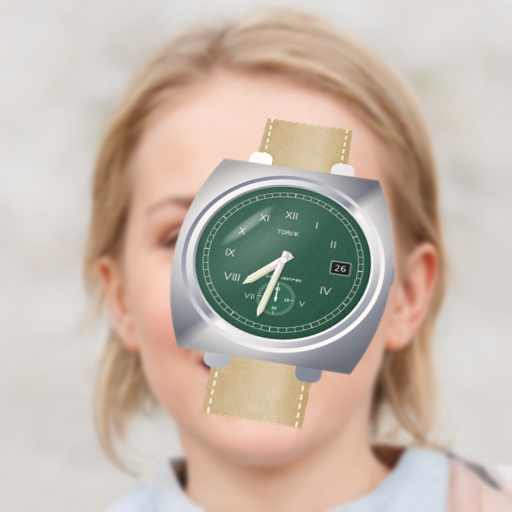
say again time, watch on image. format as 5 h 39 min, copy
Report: 7 h 32 min
